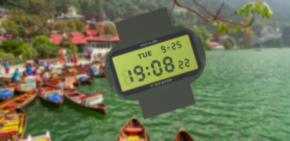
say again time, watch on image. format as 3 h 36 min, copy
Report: 19 h 08 min
